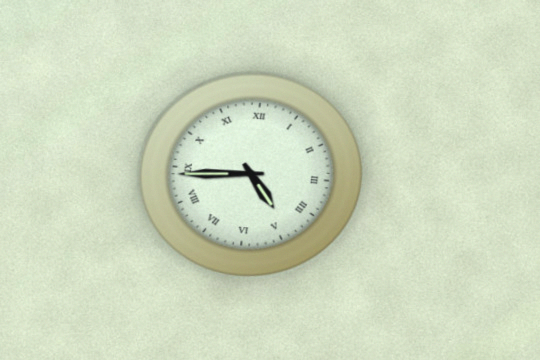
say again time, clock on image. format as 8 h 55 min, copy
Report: 4 h 44 min
